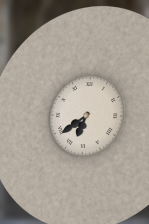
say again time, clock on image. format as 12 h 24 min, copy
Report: 6 h 39 min
